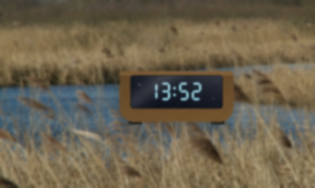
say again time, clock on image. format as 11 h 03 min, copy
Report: 13 h 52 min
